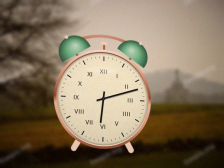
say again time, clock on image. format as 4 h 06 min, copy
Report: 6 h 12 min
